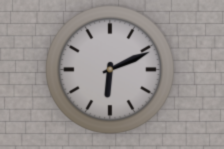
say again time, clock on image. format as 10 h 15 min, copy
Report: 6 h 11 min
